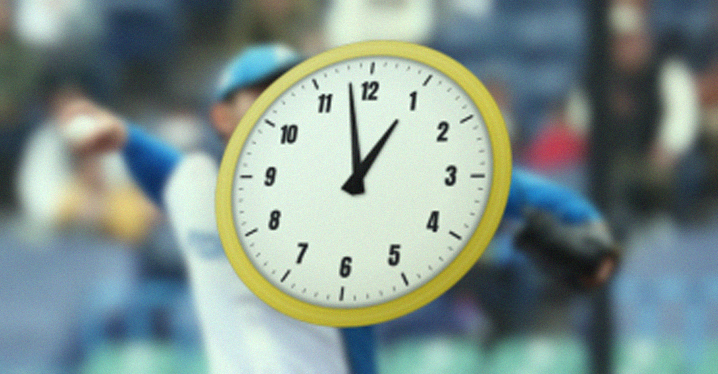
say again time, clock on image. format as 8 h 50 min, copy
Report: 12 h 58 min
